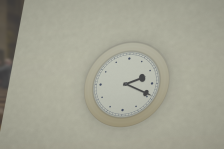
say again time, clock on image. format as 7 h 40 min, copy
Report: 2 h 19 min
